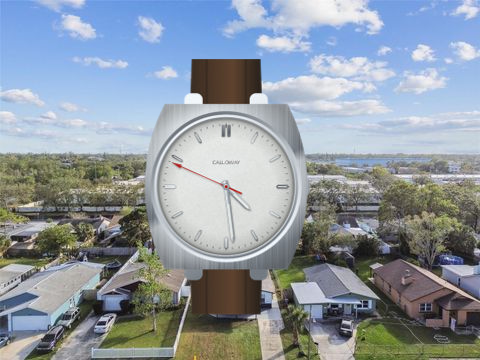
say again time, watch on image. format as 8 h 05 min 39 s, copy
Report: 4 h 28 min 49 s
